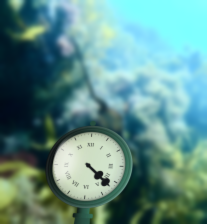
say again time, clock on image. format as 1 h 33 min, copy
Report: 4 h 22 min
